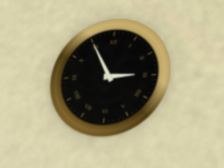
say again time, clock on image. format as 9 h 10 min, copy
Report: 2 h 55 min
